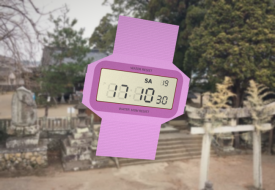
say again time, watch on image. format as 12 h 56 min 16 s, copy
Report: 17 h 10 min 30 s
